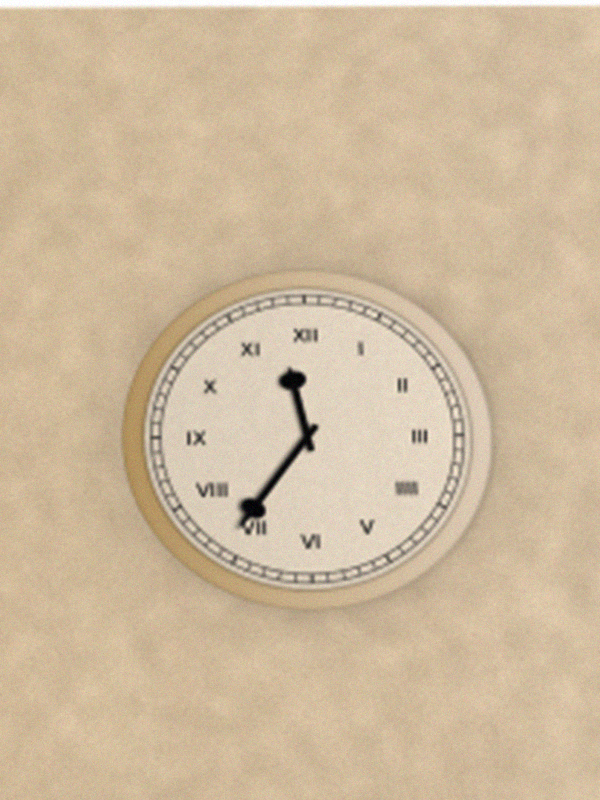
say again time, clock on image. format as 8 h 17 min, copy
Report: 11 h 36 min
